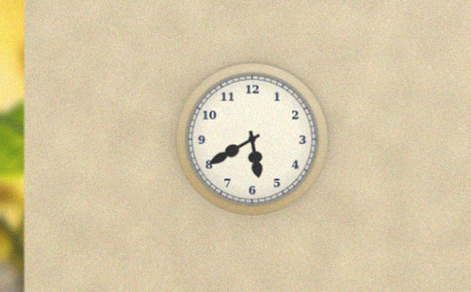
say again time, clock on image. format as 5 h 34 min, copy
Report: 5 h 40 min
